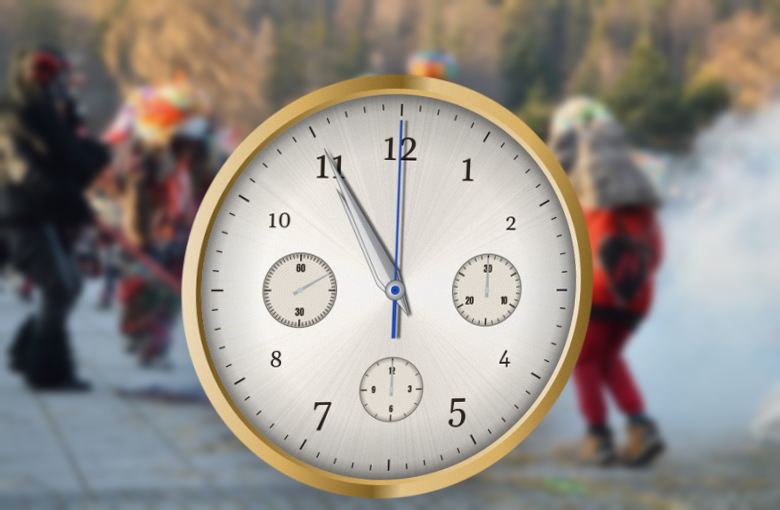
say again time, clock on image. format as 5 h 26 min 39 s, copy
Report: 10 h 55 min 10 s
